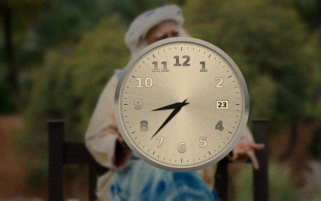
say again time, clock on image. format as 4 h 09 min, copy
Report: 8 h 37 min
